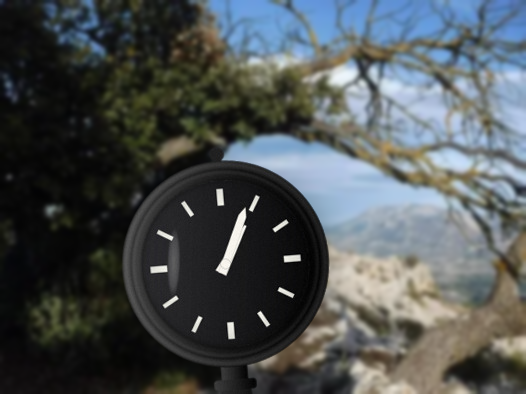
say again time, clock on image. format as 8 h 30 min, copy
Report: 1 h 04 min
